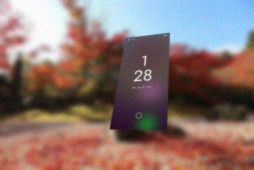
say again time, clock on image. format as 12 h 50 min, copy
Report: 1 h 28 min
